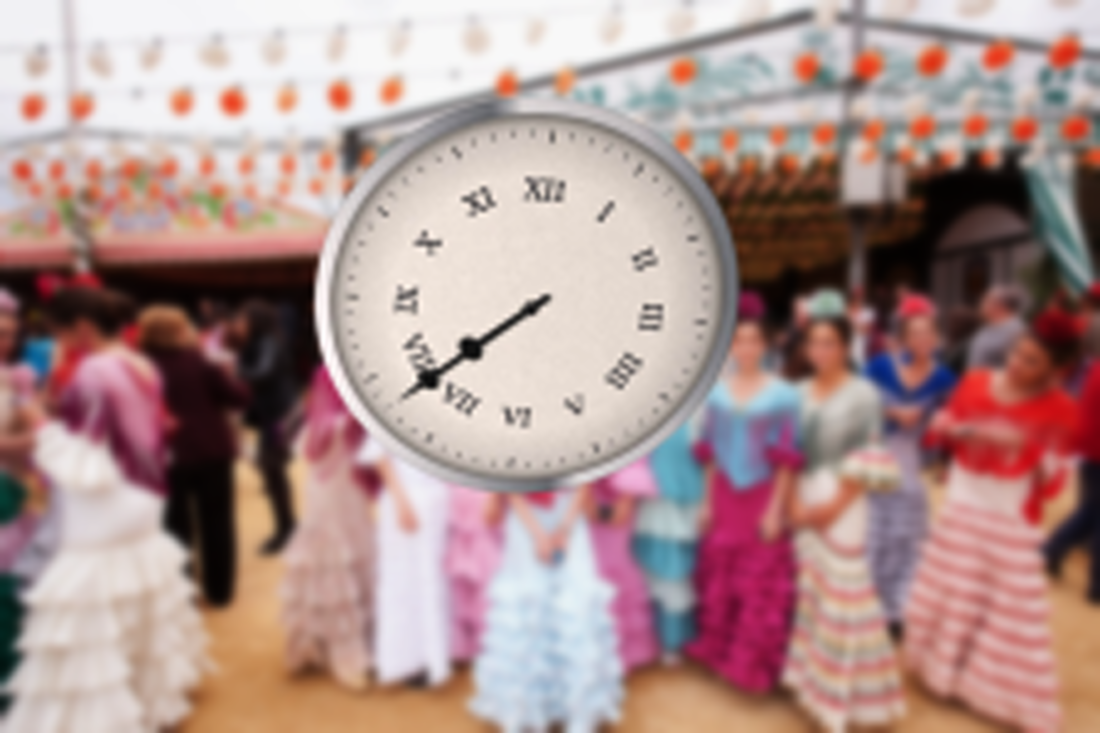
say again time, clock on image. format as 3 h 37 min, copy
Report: 7 h 38 min
